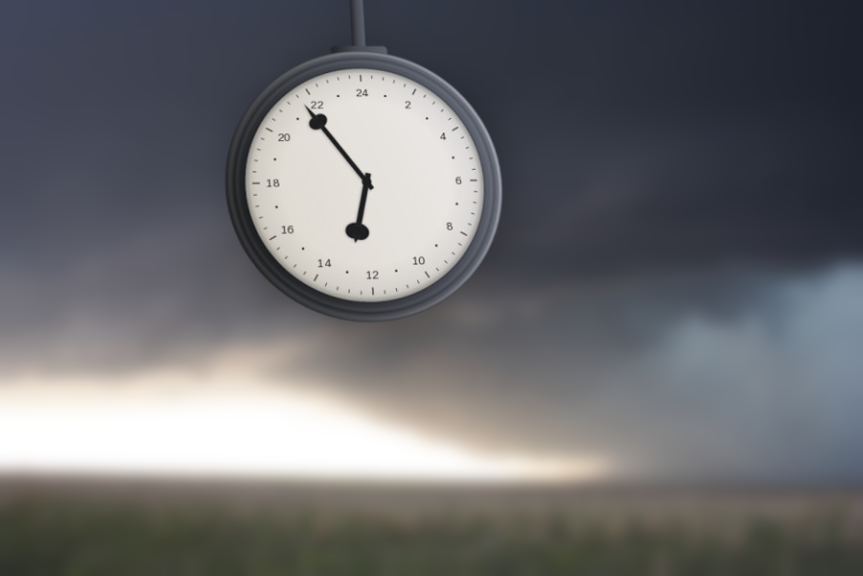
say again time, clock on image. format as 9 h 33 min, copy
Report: 12 h 54 min
